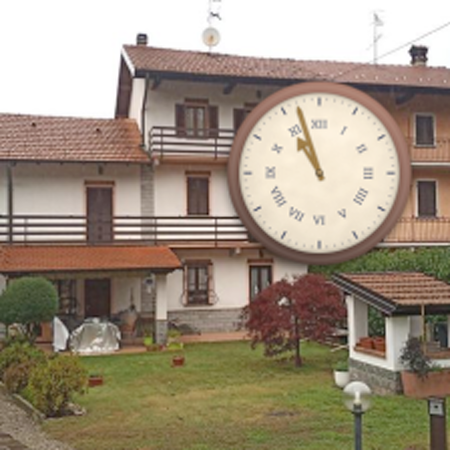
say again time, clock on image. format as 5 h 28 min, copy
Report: 10 h 57 min
